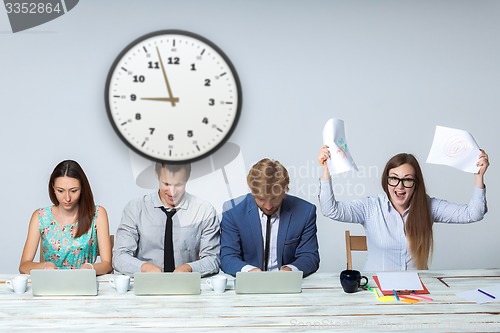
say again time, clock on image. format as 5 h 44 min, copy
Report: 8 h 57 min
